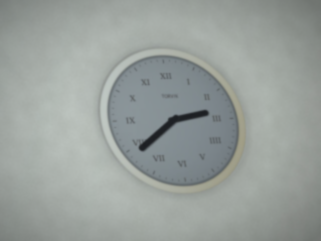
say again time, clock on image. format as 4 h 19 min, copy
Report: 2 h 39 min
